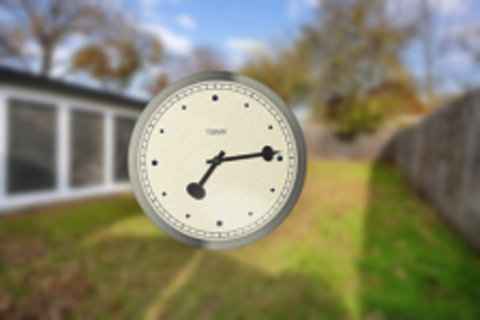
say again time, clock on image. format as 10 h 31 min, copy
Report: 7 h 14 min
